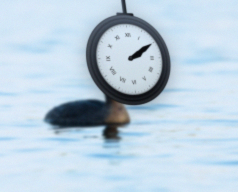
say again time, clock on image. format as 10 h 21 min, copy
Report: 2 h 10 min
